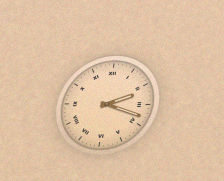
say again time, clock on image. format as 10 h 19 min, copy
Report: 2 h 18 min
